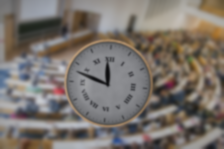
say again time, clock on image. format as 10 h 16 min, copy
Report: 11 h 48 min
